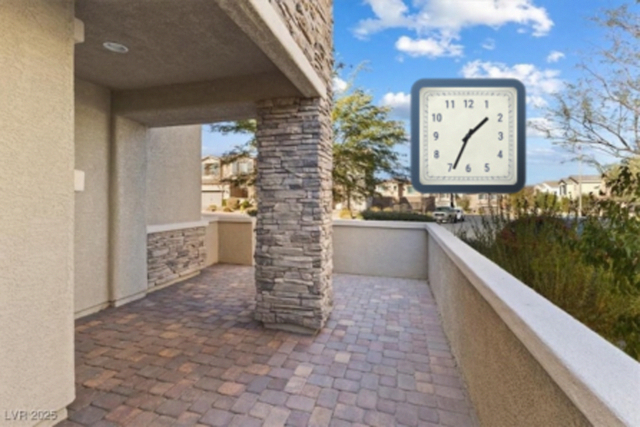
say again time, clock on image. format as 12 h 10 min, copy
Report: 1 h 34 min
